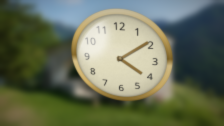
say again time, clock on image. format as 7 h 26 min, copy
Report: 4 h 09 min
